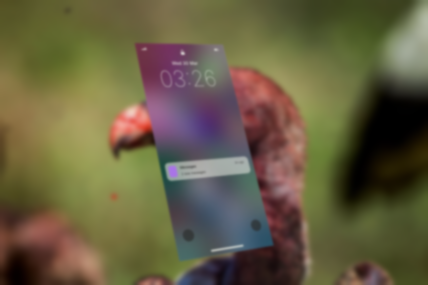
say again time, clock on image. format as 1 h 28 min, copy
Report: 3 h 26 min
